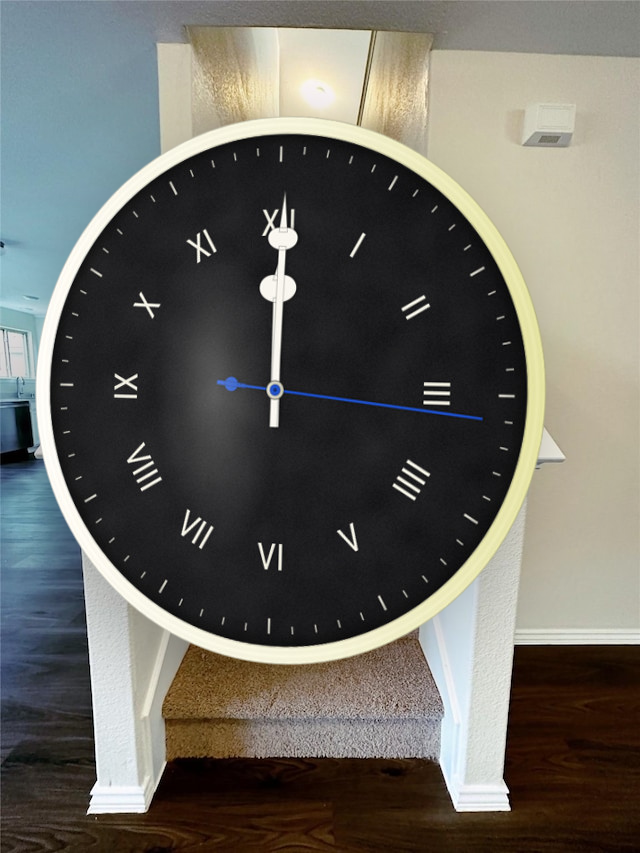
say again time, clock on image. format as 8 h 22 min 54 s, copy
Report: 12 h 00 min 16 s
